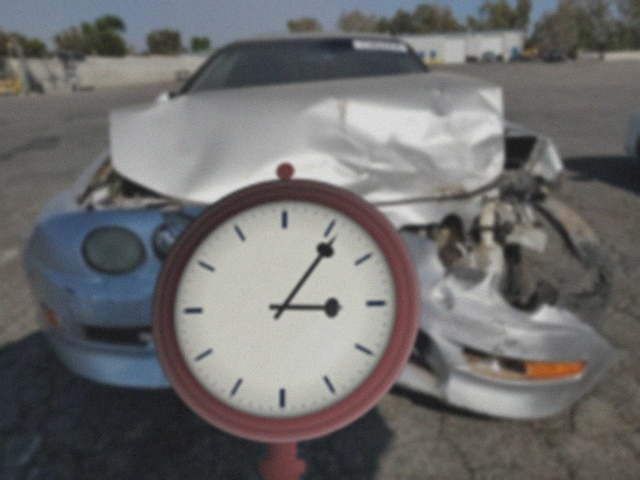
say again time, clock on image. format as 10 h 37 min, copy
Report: 3 h 06 min
